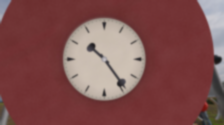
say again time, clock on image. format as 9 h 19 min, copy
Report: 10 h 24 min
